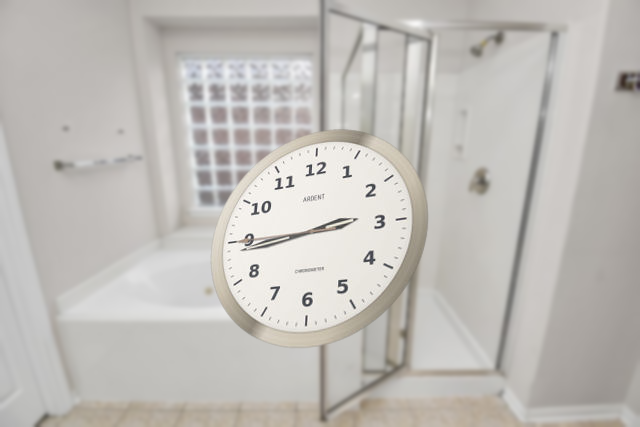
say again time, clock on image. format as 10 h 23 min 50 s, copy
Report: 2 h 43 min 45 s
